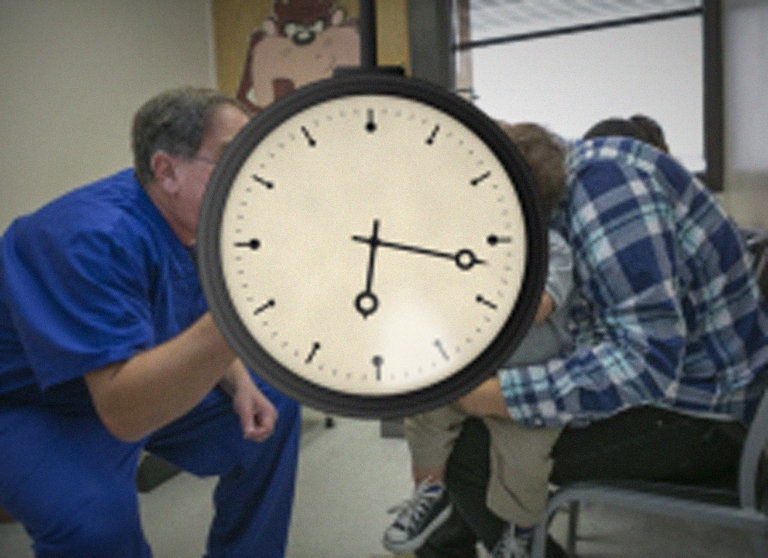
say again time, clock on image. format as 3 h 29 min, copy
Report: 6 h 17 min
